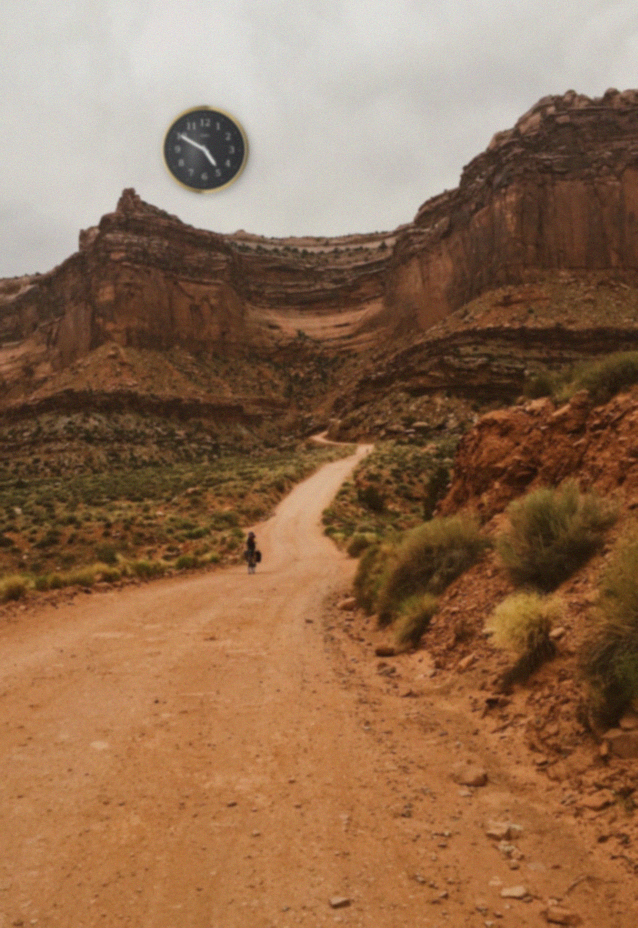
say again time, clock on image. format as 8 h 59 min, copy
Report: 4 h 50 min
